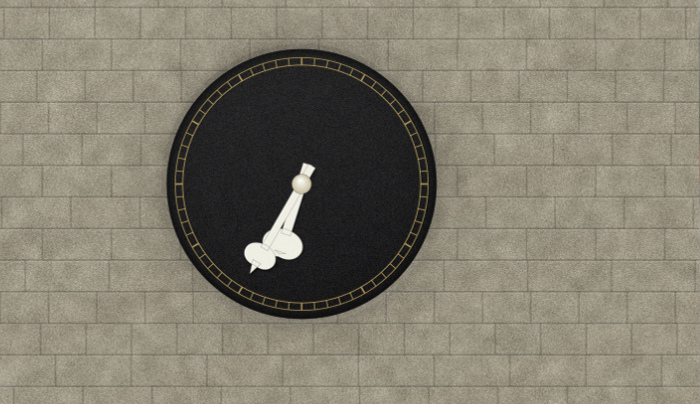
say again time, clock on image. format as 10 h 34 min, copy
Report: 6 h 35 min
